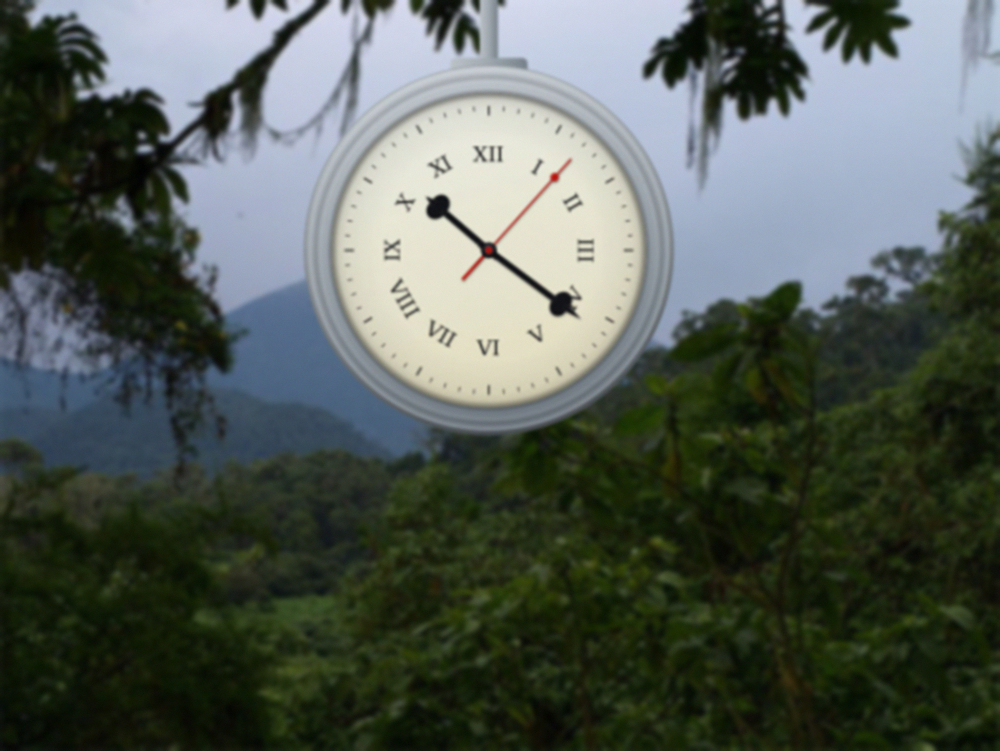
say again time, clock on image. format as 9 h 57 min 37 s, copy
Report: 10 h 21 min 07 s
